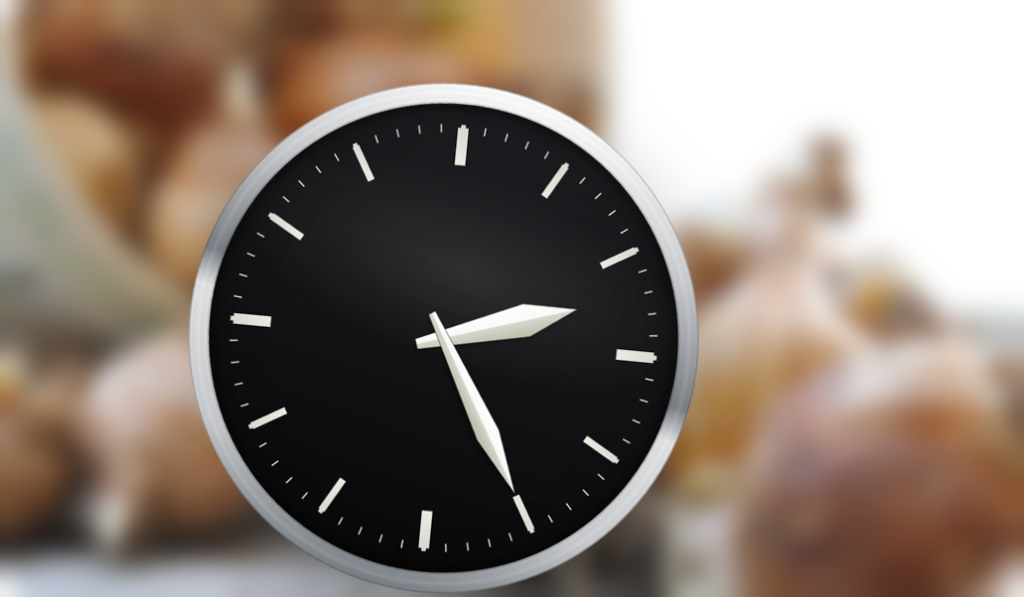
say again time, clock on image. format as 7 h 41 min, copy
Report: 2 h 25 min
